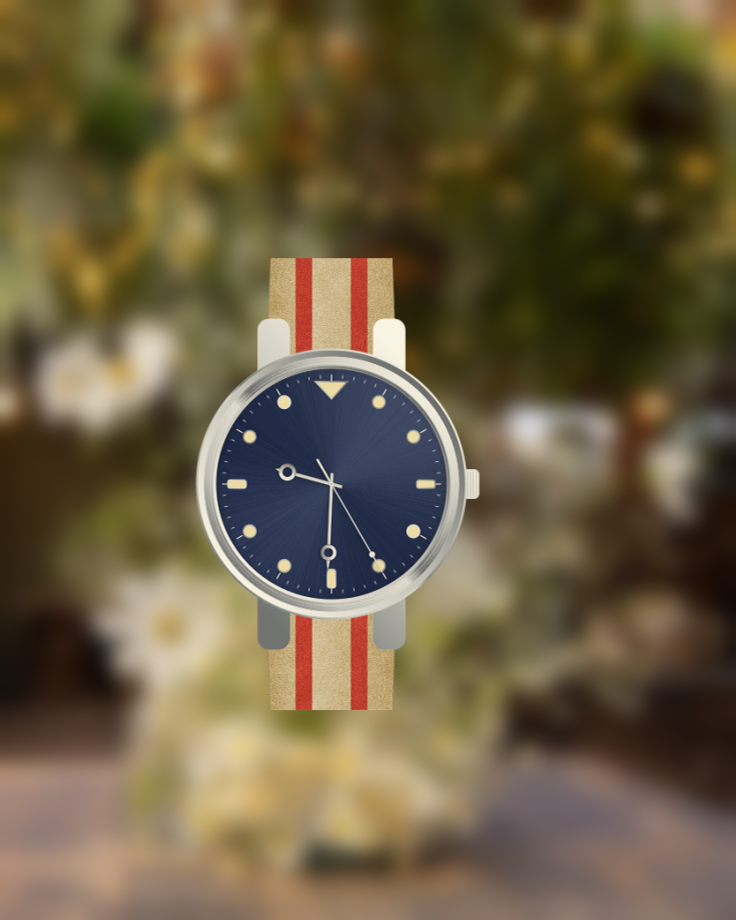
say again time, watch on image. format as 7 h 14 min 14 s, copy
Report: 9 h 30 min 25 s
